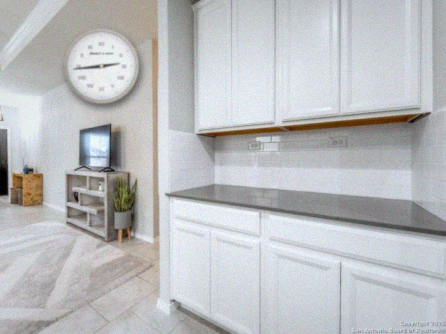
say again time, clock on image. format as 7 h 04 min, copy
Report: 2 h 44 min
